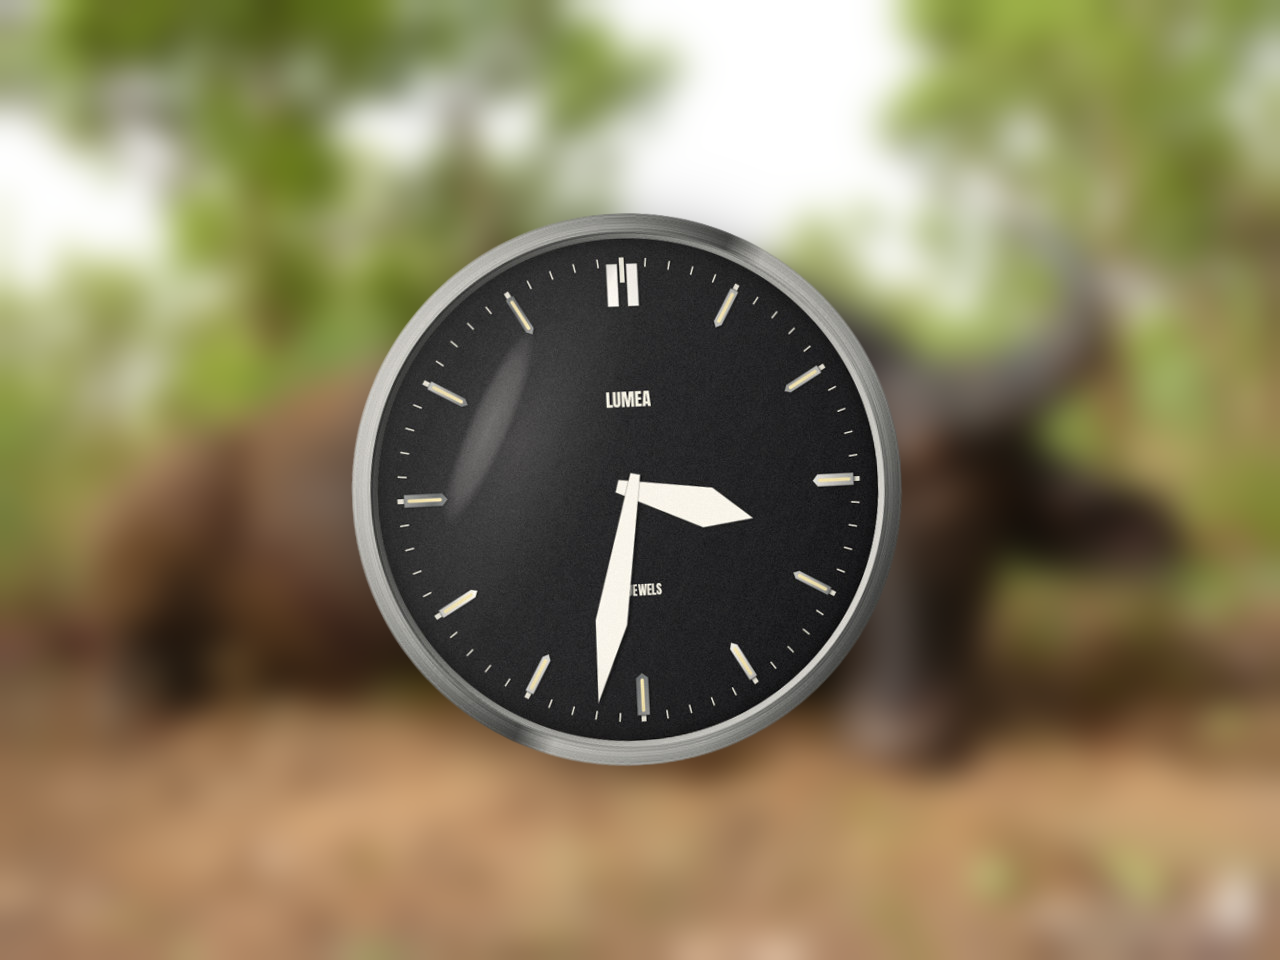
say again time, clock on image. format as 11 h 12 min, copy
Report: 3 h 32 min
